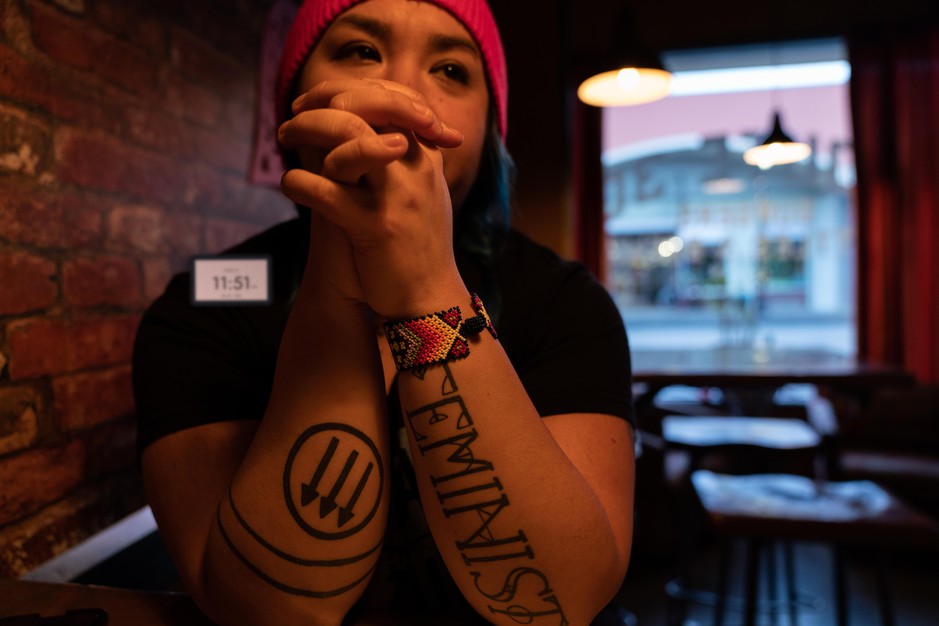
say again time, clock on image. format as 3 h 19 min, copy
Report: 11 h 51 min
